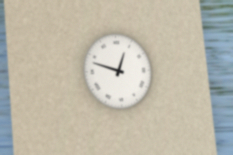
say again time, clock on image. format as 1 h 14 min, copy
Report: 12 h 48 min
